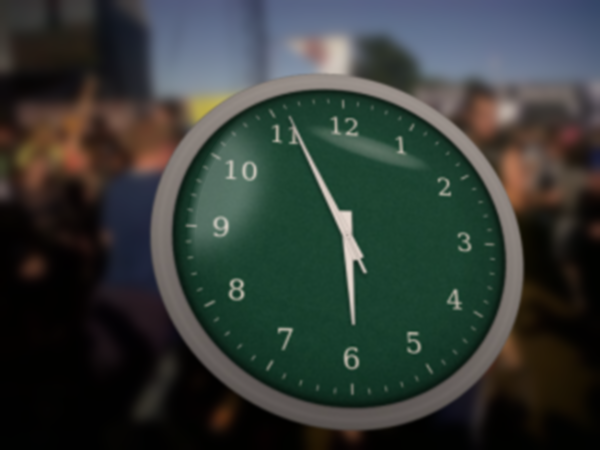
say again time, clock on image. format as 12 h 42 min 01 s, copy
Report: 5 h 55 min 56 s
